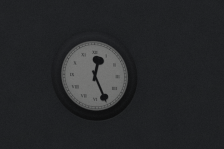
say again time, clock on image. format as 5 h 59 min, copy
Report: 12 h 26 min
